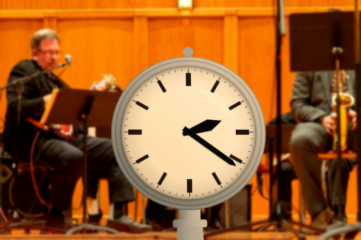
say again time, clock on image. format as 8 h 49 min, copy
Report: 2 h 21 min
